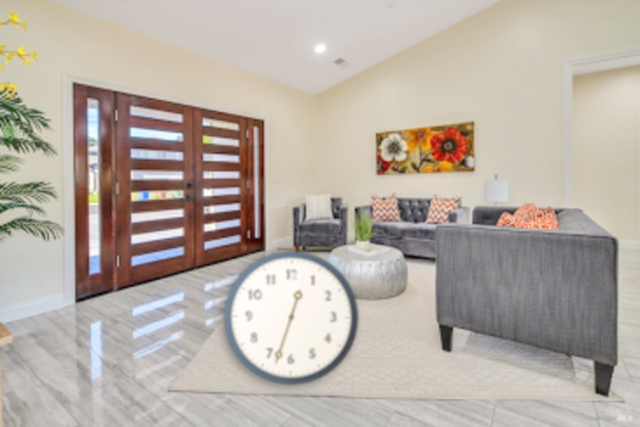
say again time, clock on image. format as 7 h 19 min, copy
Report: 12 h 33 min
